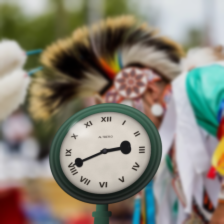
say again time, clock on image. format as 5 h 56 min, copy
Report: 2 h 41 min
